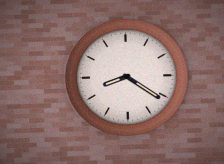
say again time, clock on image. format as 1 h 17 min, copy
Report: 8 h 21 min
